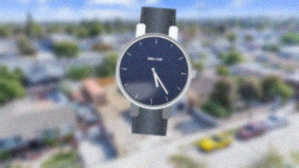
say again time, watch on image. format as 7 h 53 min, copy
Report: 5 h 24 min
